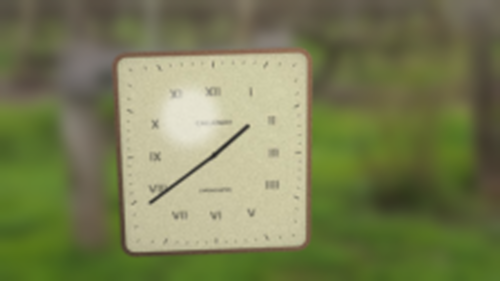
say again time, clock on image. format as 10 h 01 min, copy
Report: 1 h 39 min
